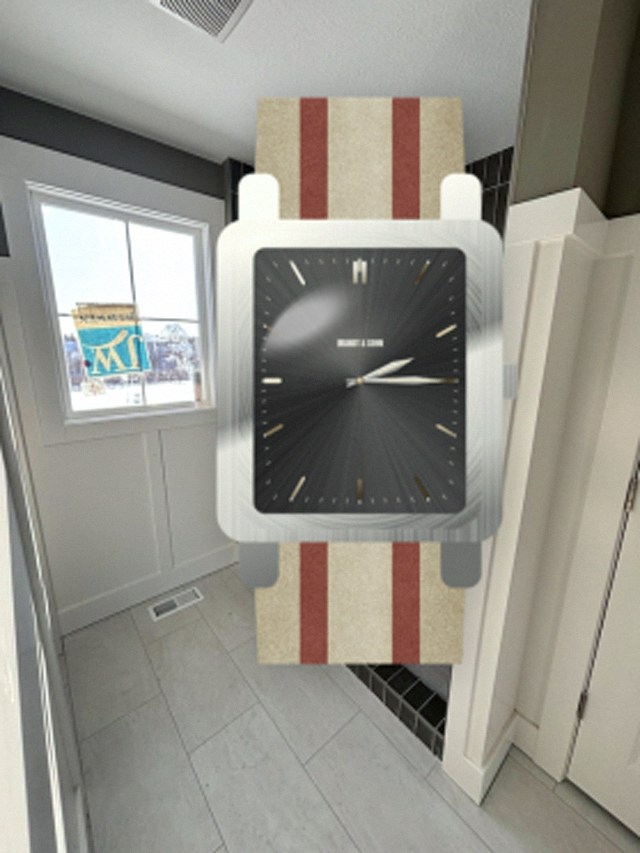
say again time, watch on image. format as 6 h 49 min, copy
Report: 2 h 15 min
